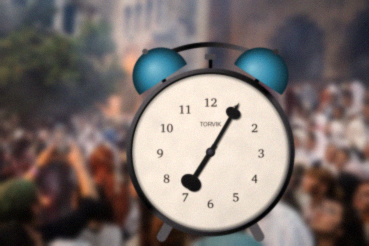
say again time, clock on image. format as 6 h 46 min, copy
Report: 7 h 05 min
